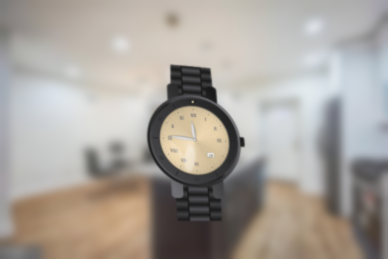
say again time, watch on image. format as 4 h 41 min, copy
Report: 11 h 46 min
